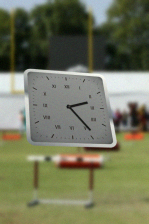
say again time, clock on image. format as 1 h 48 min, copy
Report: 2 h 24 min
